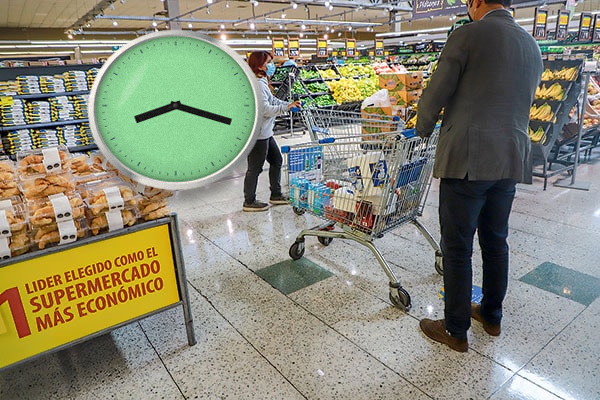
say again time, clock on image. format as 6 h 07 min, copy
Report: 8 h 18 min
